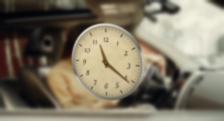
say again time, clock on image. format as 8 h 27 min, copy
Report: 11 h 21 min
